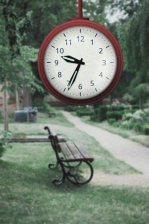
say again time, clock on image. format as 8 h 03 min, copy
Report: 9 h 34 min
